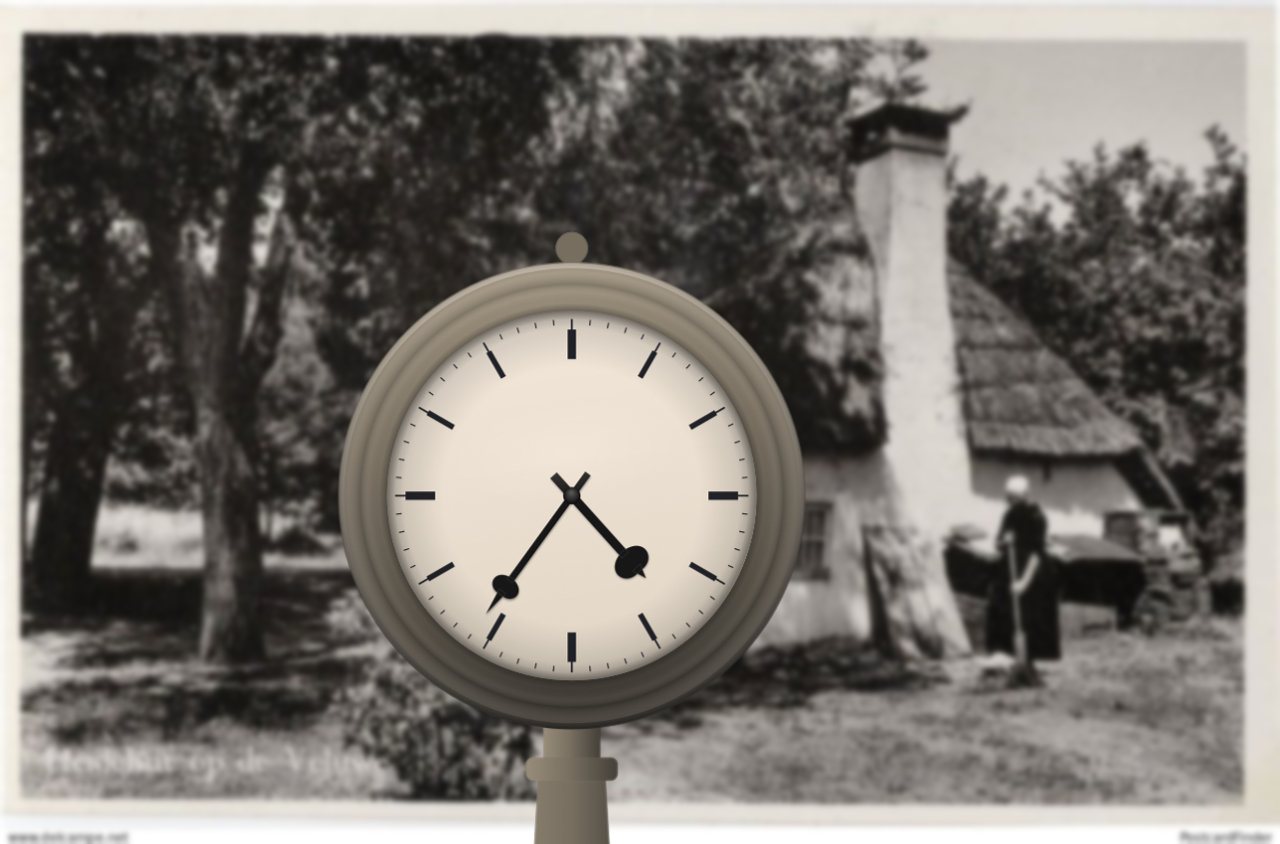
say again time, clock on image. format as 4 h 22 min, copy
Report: 4 h 36 min
